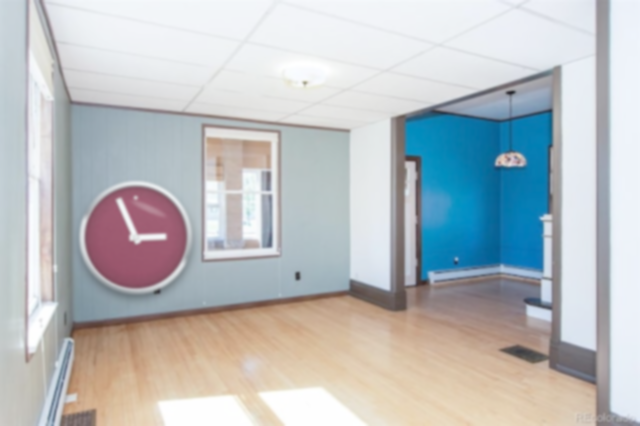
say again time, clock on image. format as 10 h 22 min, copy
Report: 2 h 56 min
